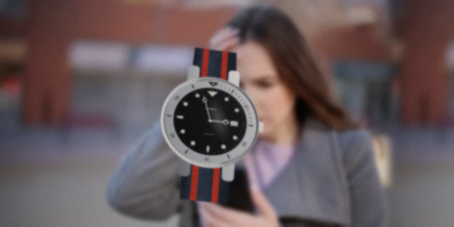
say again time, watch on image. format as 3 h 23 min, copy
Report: 2 h 57 min
